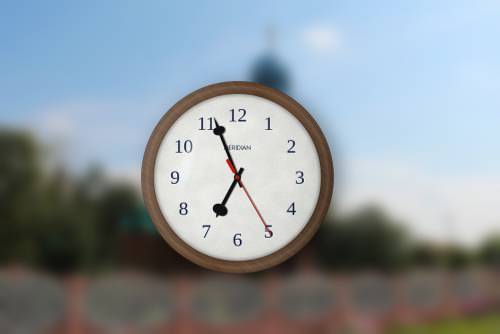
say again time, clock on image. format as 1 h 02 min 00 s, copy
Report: 6 h 56 min 25 s
